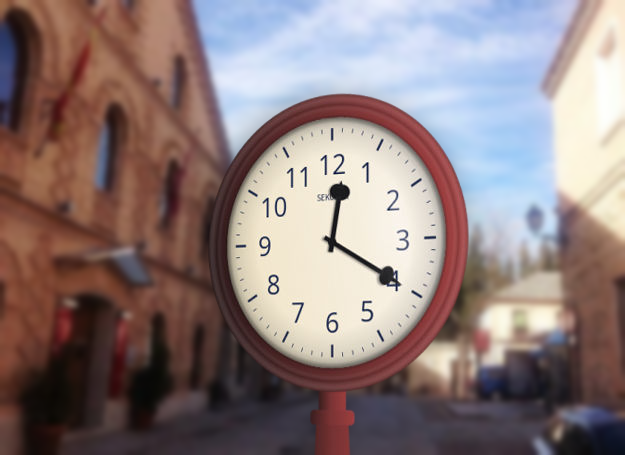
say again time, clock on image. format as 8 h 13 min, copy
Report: 12 h 20 min
